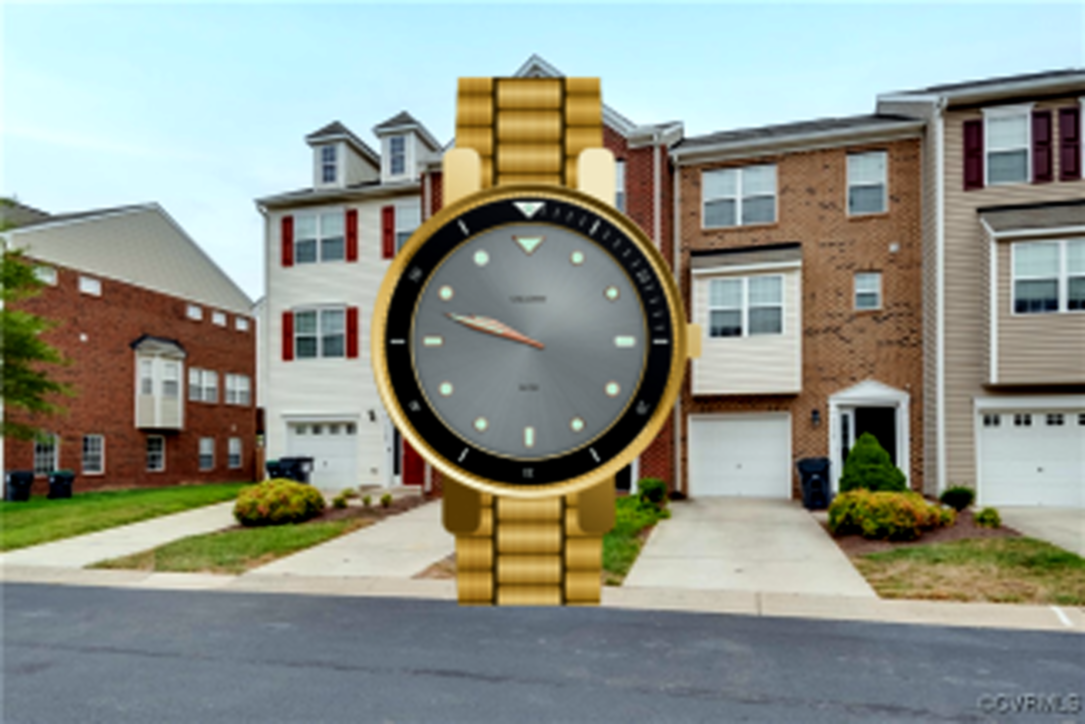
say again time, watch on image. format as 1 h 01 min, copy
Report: 9 h 48 min
